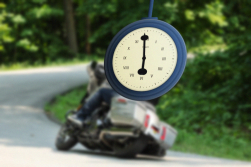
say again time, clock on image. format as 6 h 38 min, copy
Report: 5 h 59 min
